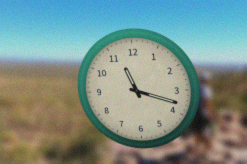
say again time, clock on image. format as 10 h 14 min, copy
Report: 11 h 18 min
